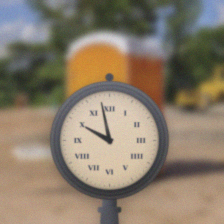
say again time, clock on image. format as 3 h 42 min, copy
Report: 9 h 58 min
